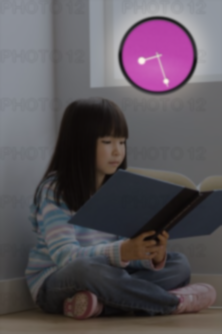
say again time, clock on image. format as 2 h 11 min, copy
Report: 8 h 27 min
